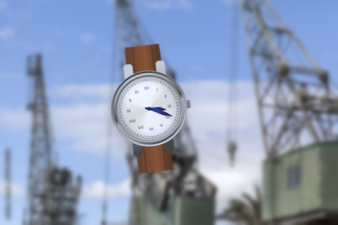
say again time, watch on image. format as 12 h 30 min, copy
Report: 3 h 19 min
